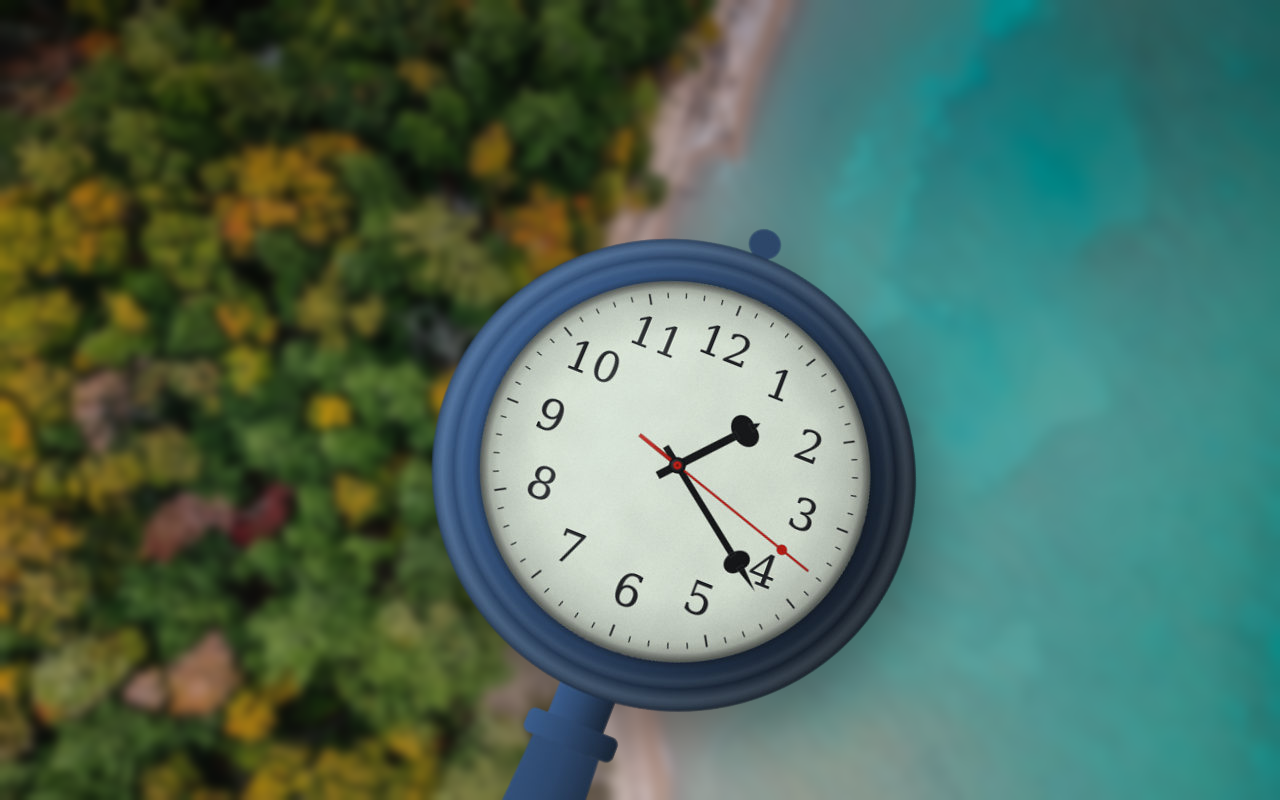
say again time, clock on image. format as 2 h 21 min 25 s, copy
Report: 1 h 21 min 18 s
